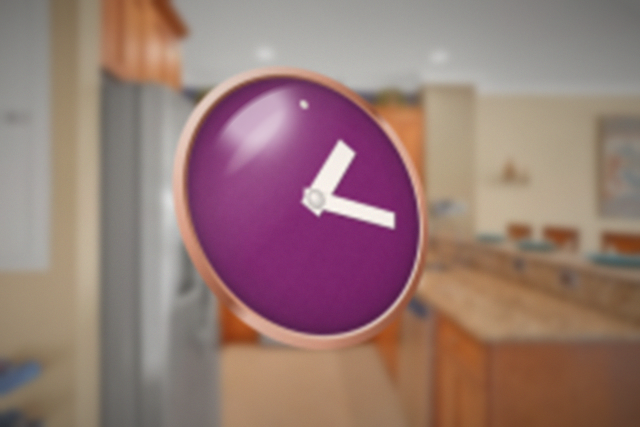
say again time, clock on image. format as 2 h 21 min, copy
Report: 1 h 17 min
